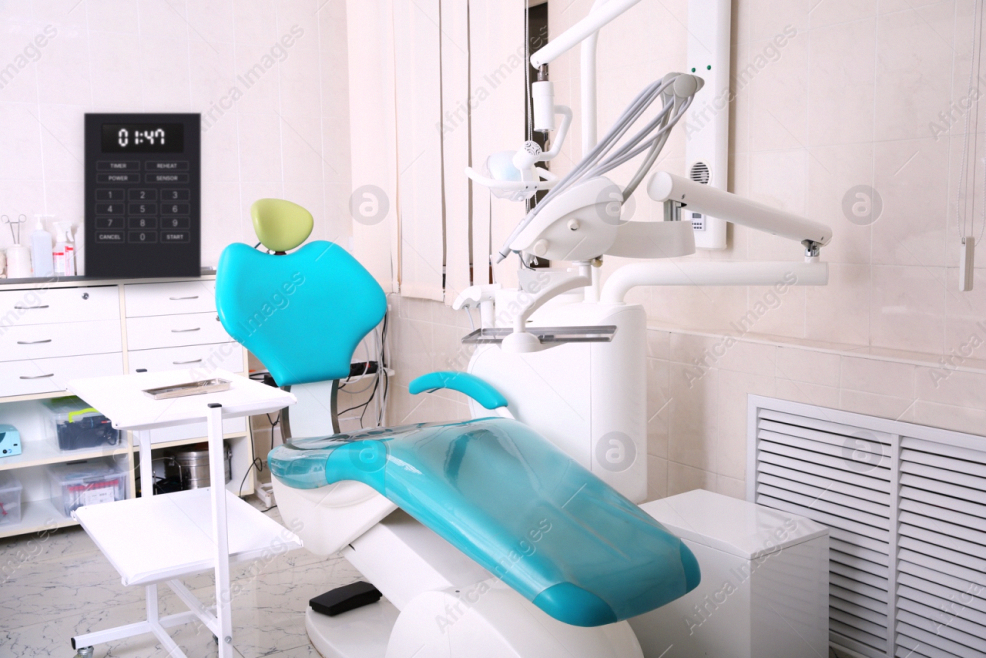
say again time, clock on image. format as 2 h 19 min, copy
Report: 1 h 47 min
